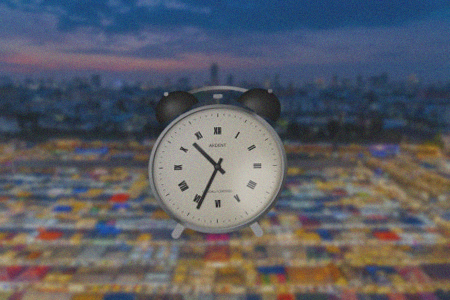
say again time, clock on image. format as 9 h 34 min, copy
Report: 10 h 34 min
